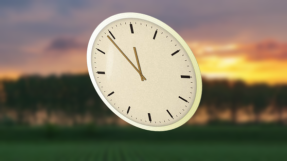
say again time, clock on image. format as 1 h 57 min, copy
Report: 11 h 54 min
